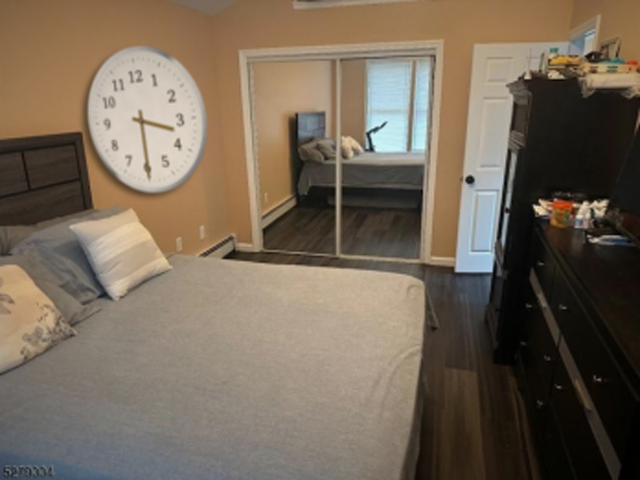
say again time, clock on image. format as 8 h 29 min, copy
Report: 3 h 30 min
